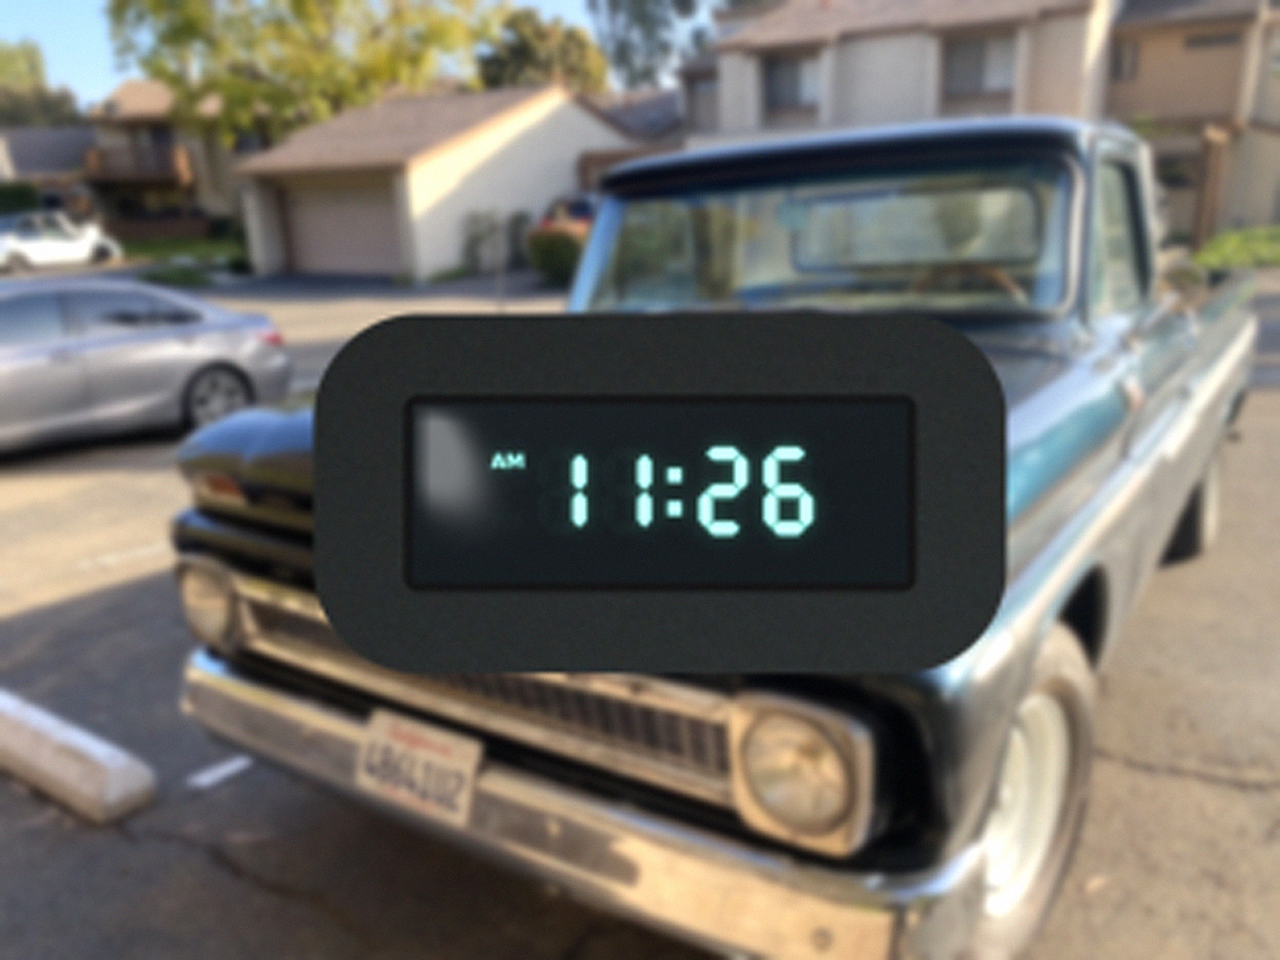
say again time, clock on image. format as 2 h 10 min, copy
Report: 11 h 26 min
